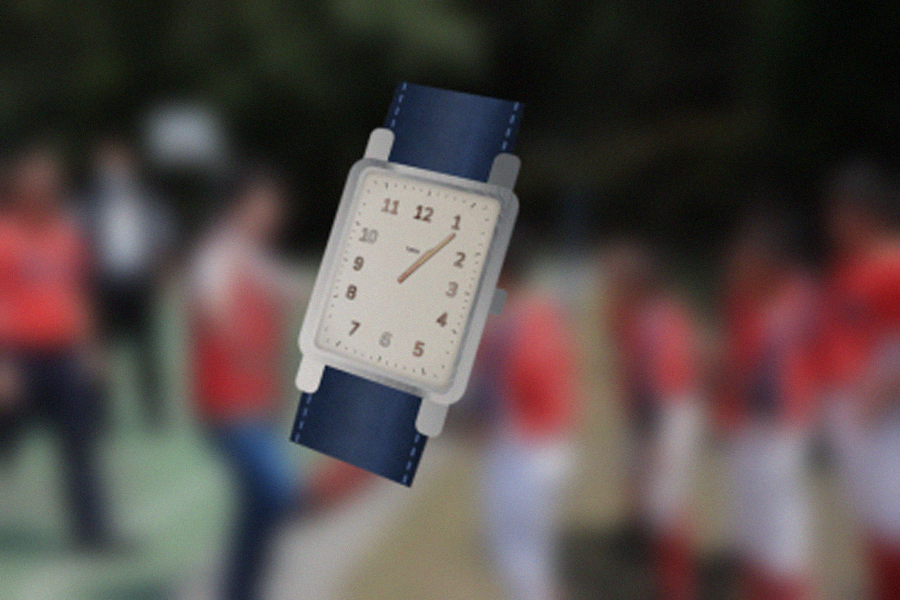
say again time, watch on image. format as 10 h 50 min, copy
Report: 1 h 06 min
